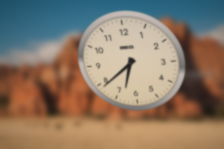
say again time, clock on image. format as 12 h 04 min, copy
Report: 6 h 39 min
